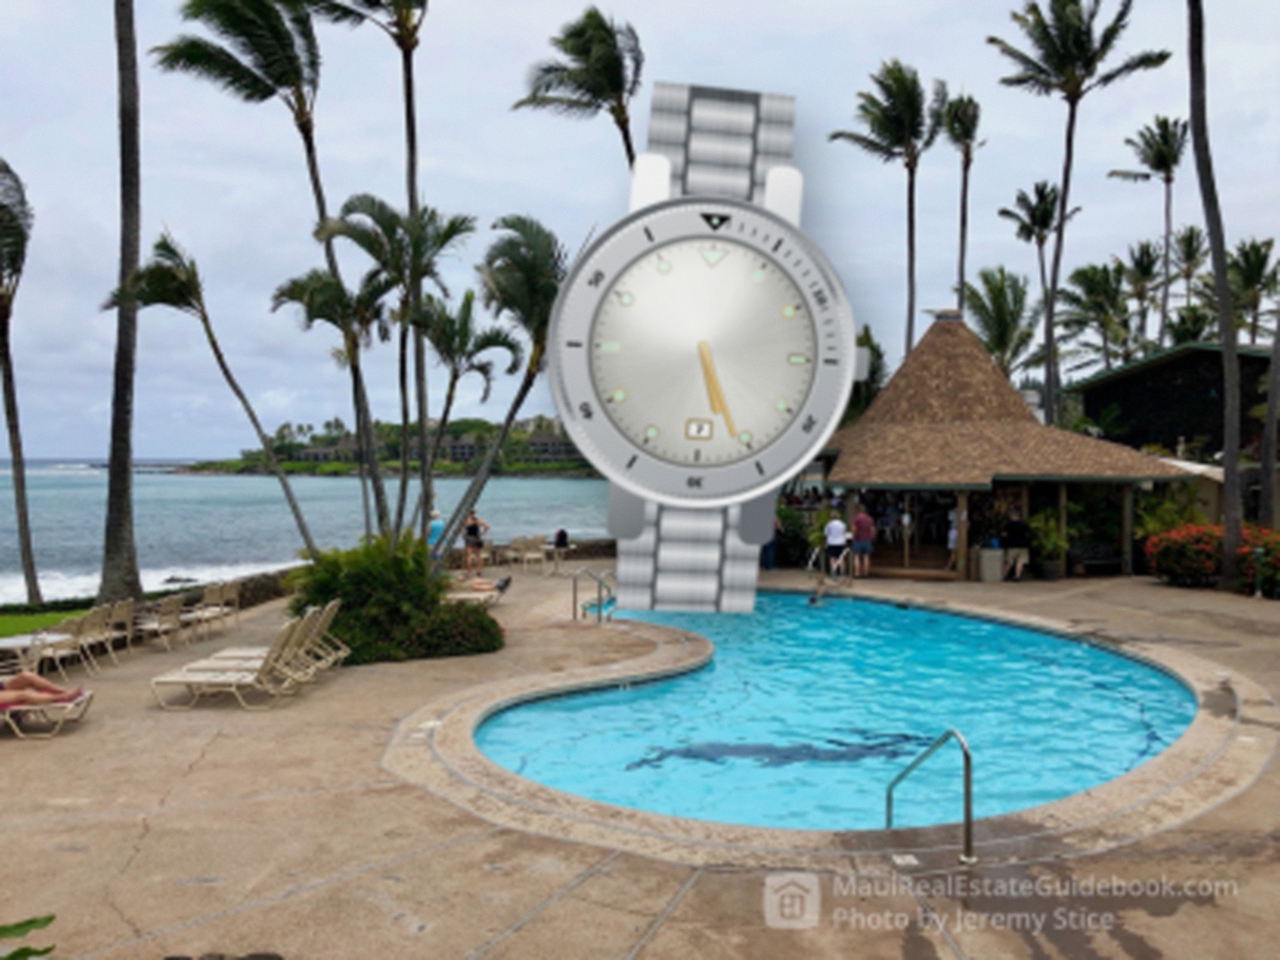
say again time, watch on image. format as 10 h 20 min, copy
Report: 5 h 26 min
